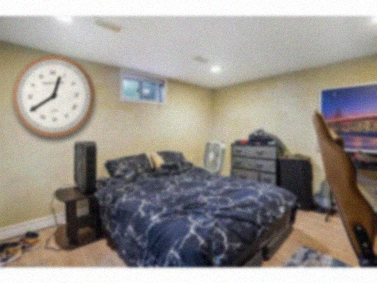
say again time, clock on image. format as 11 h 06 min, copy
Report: 12 h 40 min
